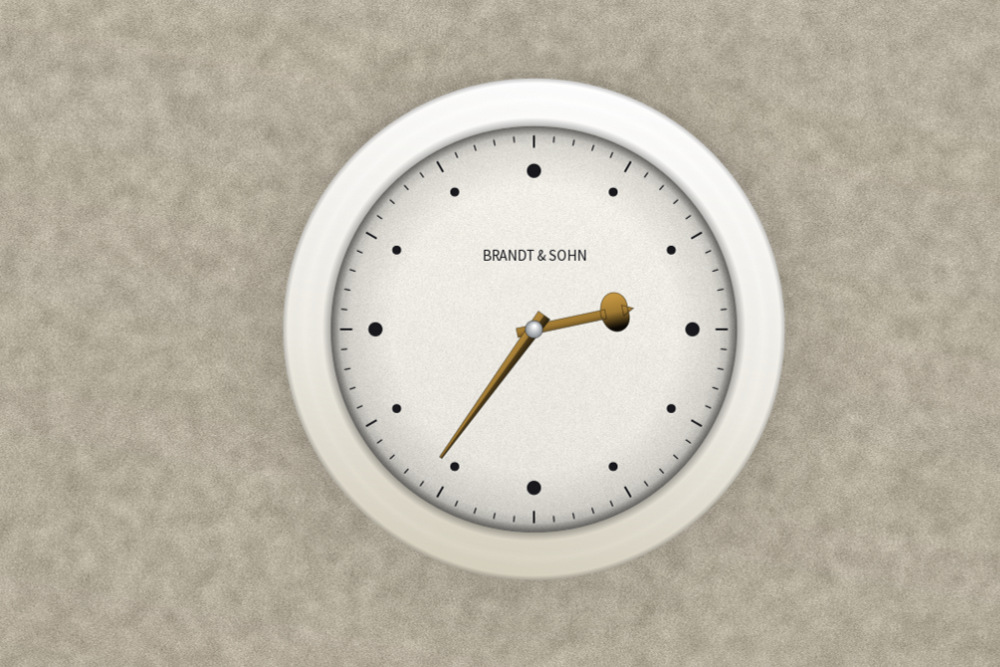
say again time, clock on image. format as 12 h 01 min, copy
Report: 2 h 36 min
